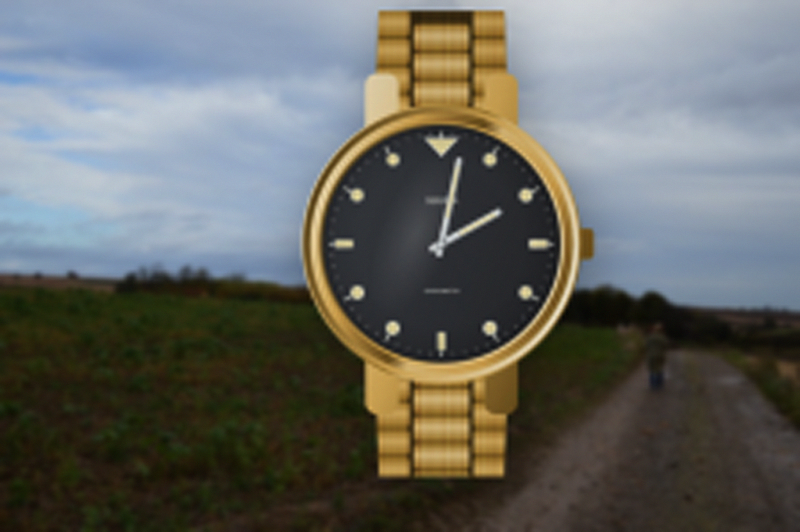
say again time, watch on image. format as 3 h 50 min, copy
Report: 2 h 02 min
